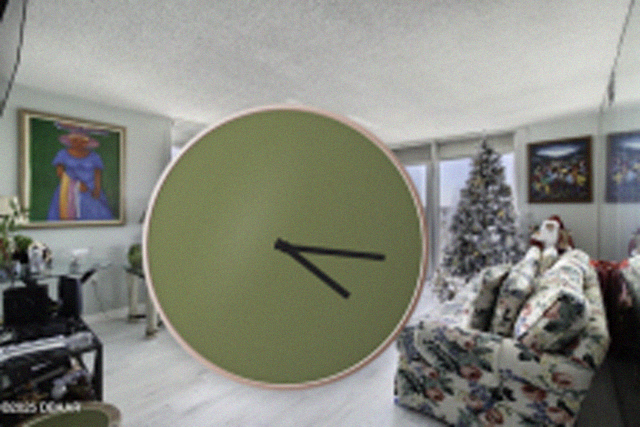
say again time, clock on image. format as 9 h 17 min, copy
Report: 4 h 16 min
